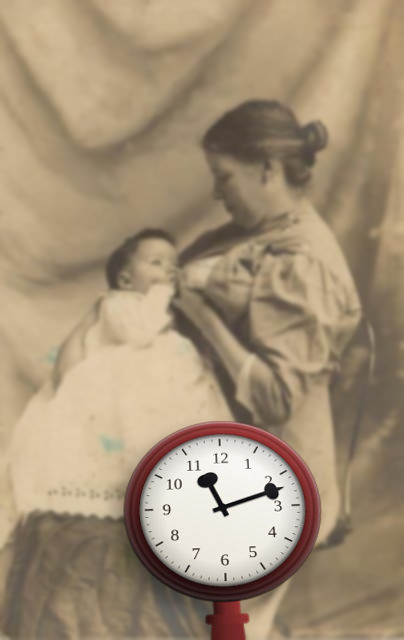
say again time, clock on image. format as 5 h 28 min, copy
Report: 11 h 12 min
